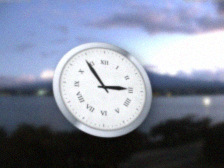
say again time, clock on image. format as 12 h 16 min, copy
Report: 2 h 54 min
